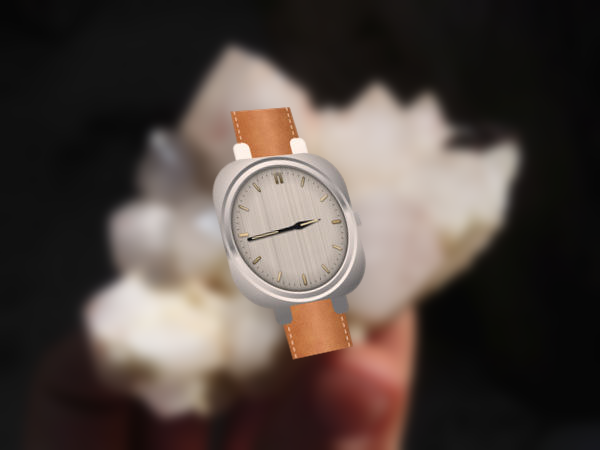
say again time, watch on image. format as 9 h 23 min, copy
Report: 2 h 44 min
